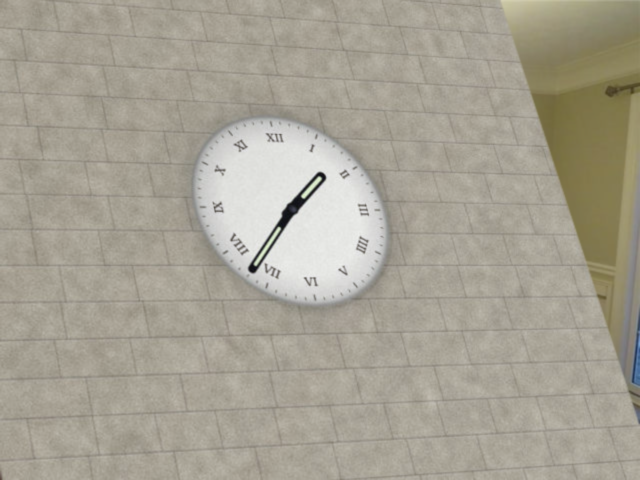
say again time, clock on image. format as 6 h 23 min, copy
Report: 1 h 37 min
